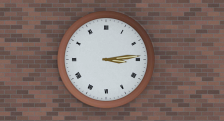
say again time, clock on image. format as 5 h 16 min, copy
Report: 3 h 14 min
